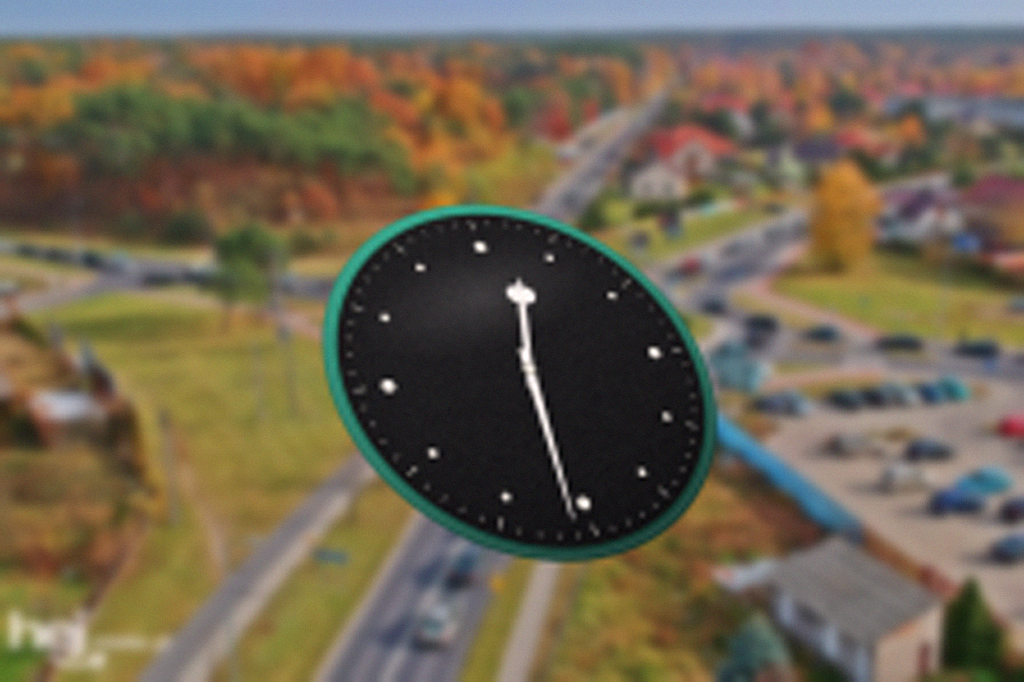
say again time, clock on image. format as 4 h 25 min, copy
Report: 12 h 31 min
